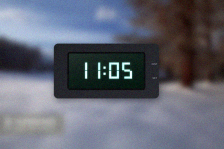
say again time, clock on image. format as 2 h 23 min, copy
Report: 11 h 05 min
